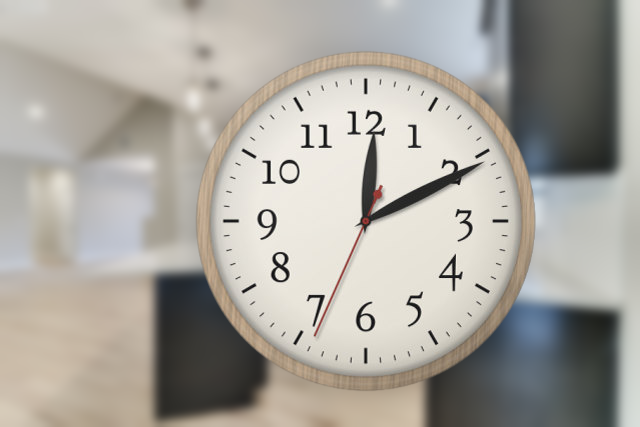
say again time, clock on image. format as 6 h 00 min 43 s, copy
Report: 12 h 10 min 34 s
